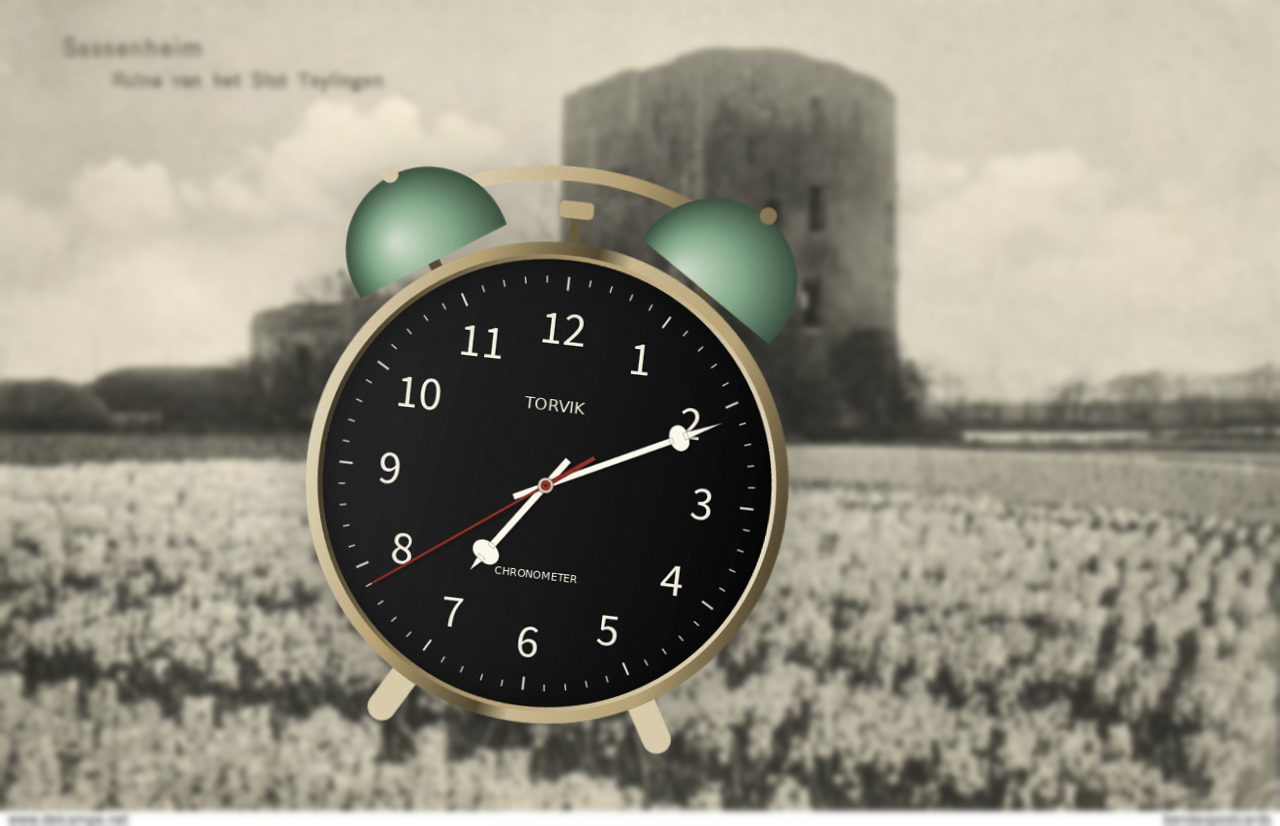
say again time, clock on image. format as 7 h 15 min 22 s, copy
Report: 7 h 10 min 39 s
